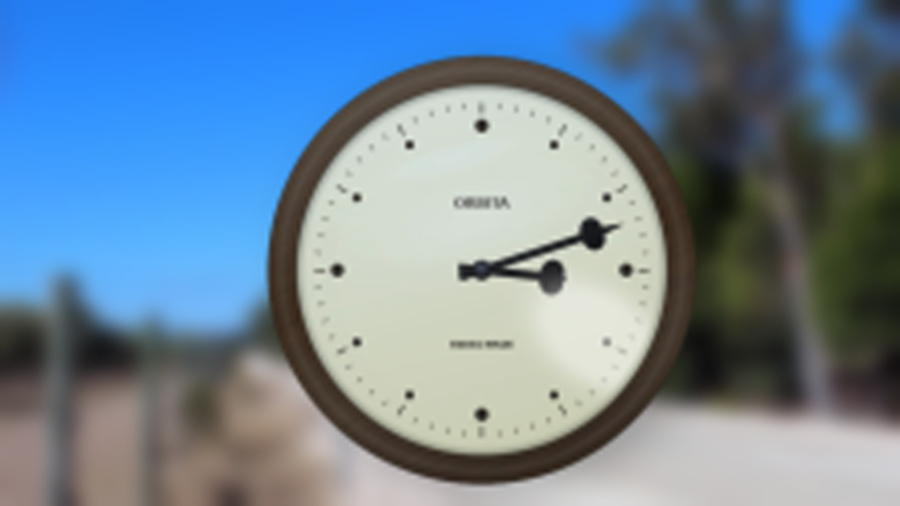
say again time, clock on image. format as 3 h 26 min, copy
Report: 3 h 12 min
